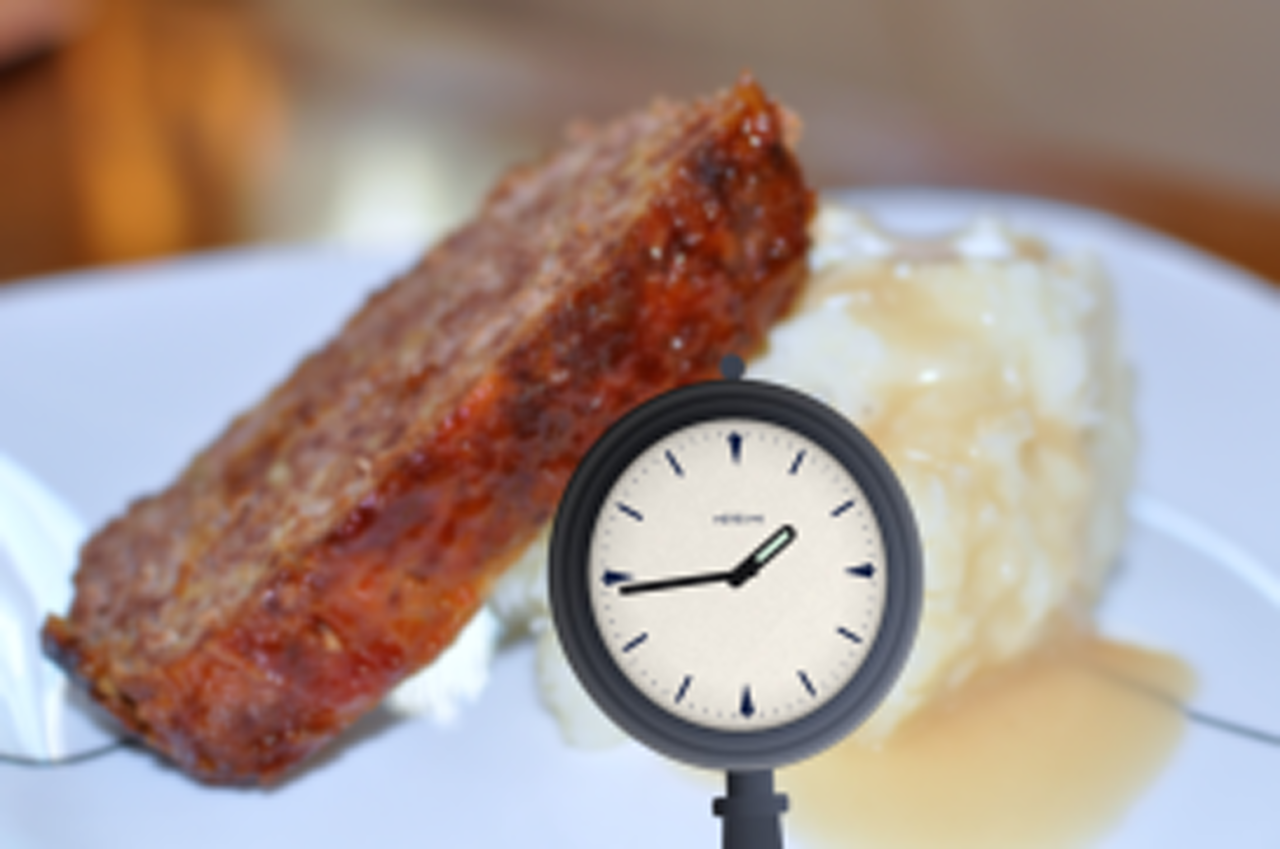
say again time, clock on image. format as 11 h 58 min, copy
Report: 1 h 44 min
